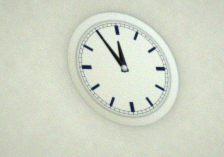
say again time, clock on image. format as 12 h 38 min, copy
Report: 11 h 55 min
